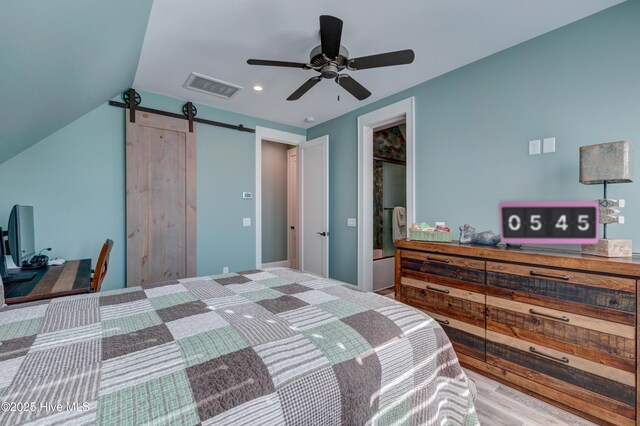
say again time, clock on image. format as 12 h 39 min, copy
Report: 5 h 45 min
